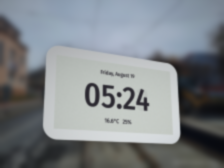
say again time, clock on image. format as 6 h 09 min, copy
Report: 5 h 24 min
